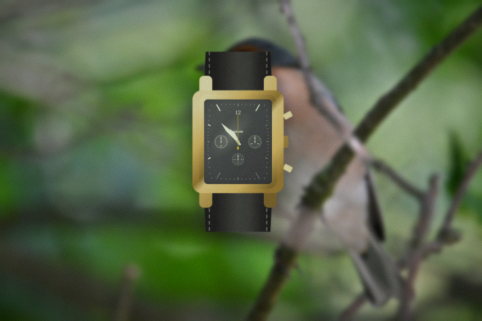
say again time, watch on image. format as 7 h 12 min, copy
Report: 10 h 53 min
